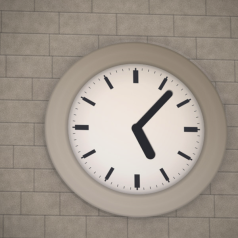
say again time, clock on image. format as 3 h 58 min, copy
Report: 5 h 07 min
